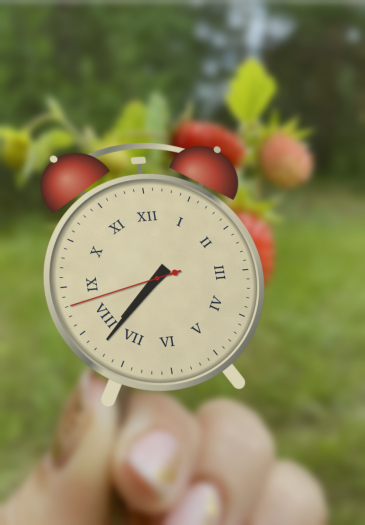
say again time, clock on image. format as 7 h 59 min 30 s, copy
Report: 7 h 37 min 43 s
